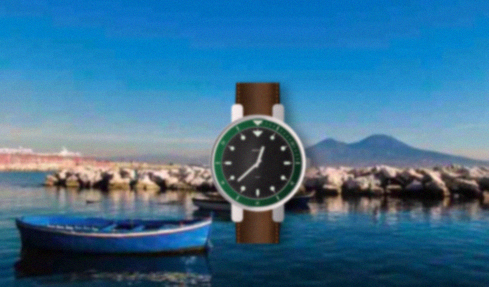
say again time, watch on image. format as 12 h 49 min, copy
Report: 12 h 38 min
